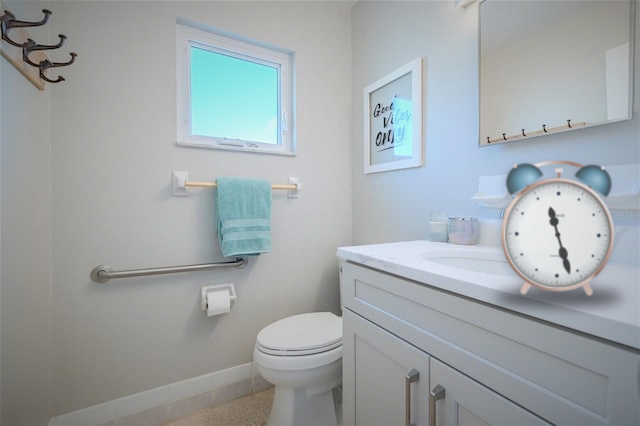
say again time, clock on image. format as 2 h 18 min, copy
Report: 11 h 27 min
